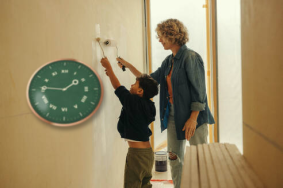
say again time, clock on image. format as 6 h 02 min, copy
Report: 1 h 46 min
